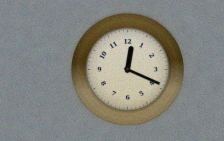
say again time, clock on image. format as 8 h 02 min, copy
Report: 12 h 19 min
